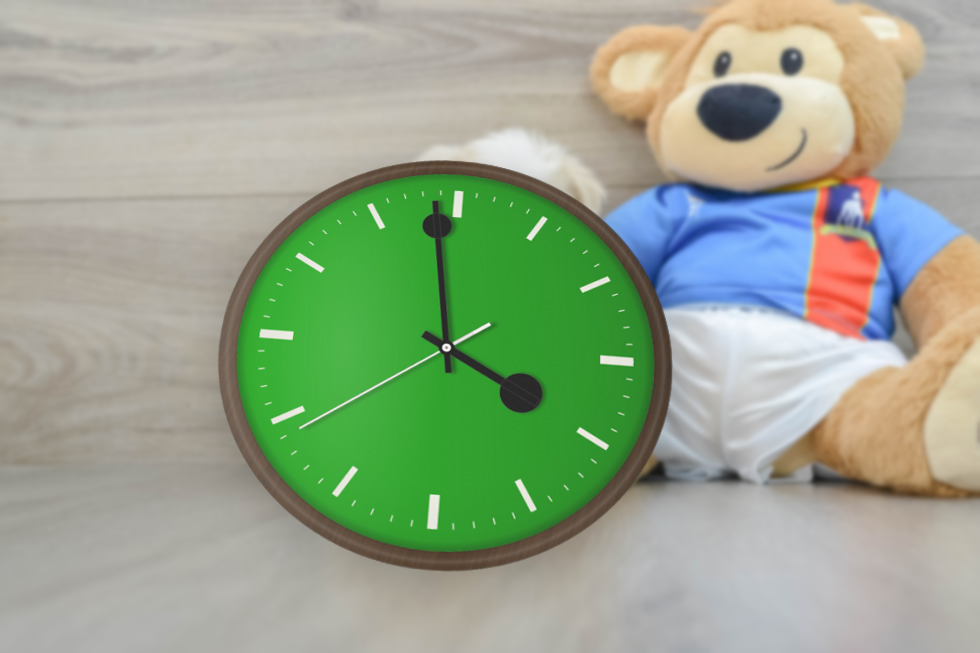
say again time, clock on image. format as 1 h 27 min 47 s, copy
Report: 3 h 58 min 39 s
